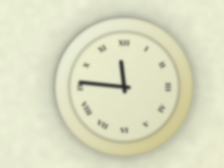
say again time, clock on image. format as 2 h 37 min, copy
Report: 11 h 46 min
